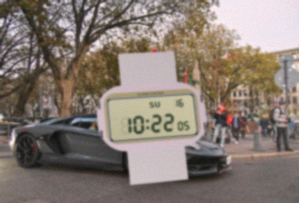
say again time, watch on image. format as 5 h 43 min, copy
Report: 10 h 22 min
